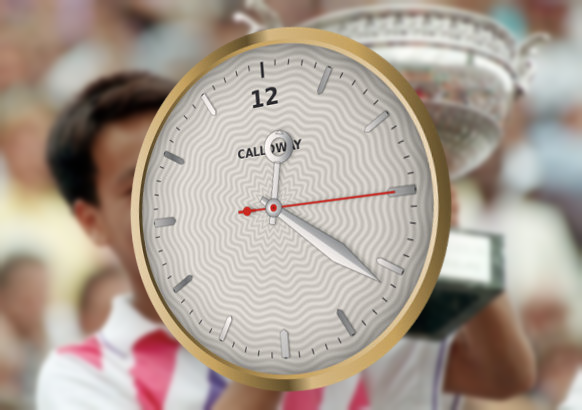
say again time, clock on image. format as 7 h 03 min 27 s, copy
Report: 12 h 21 min 15 s
